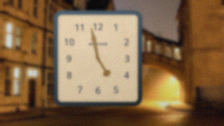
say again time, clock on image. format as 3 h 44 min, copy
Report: 4 h 58 min
